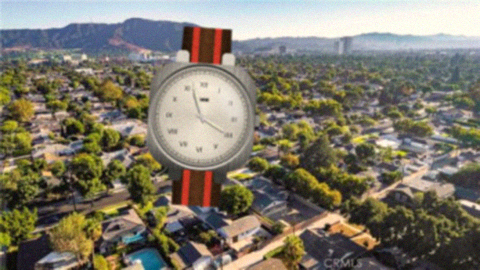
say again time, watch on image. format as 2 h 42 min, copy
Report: 3 h 57 min
